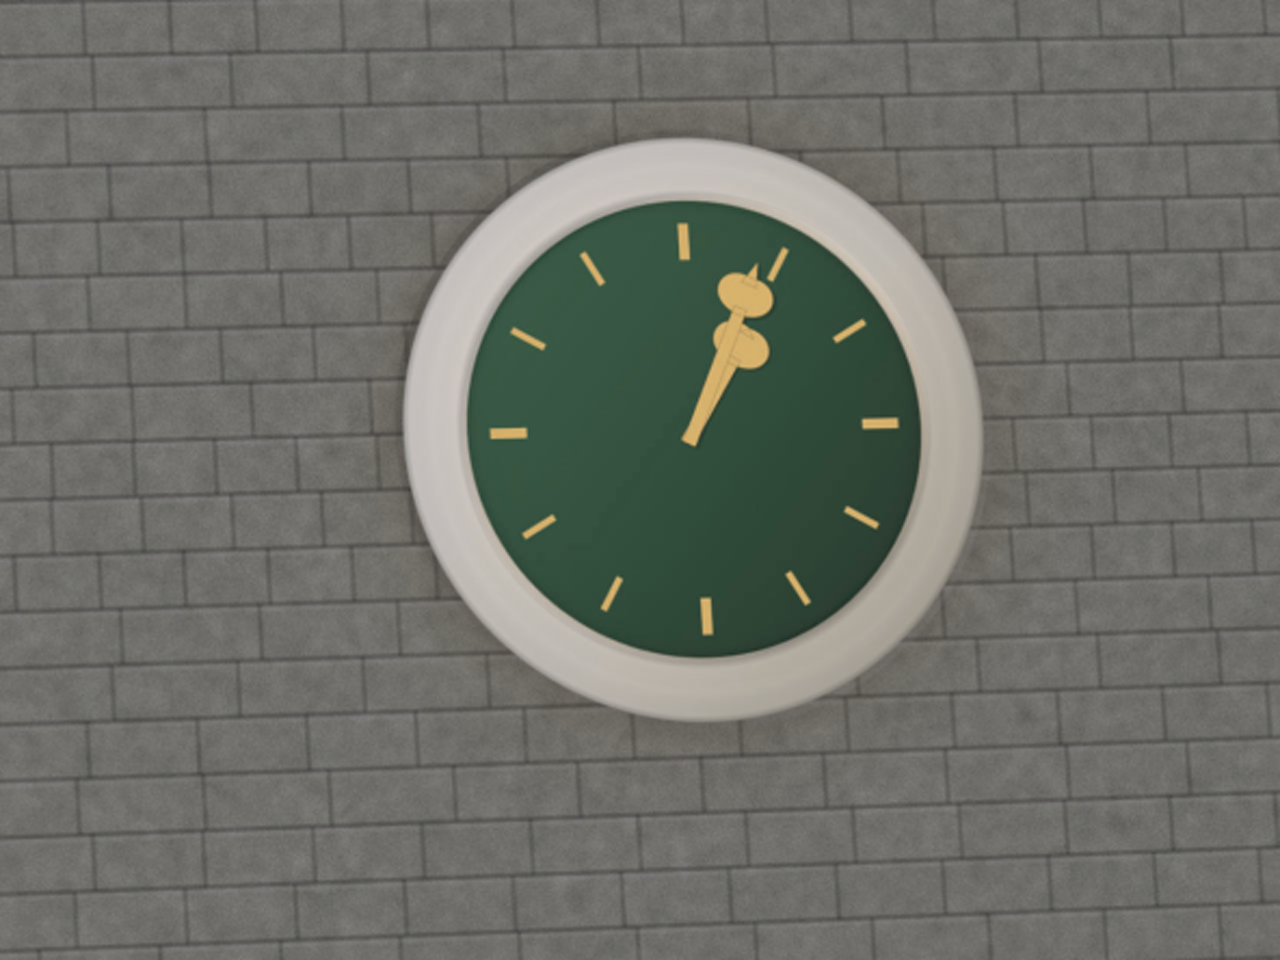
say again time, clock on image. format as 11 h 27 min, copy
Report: 1 h 04 min
